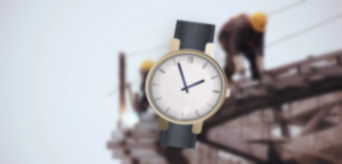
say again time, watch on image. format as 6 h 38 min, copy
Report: 1 h 56 min
